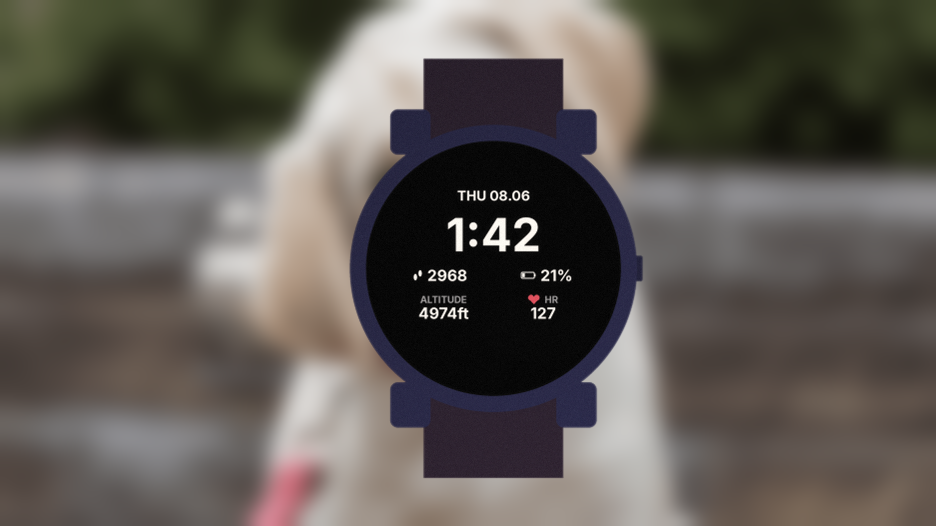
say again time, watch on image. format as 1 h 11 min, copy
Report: 1 h 42 min
